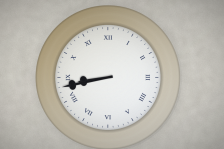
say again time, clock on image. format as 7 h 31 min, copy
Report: 8 h 43 min
